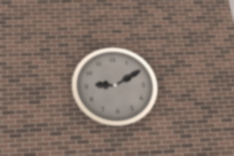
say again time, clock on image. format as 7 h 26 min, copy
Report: 9 h 10 min
